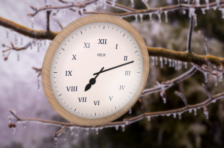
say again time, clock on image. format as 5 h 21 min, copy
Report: 7 h 12 min
